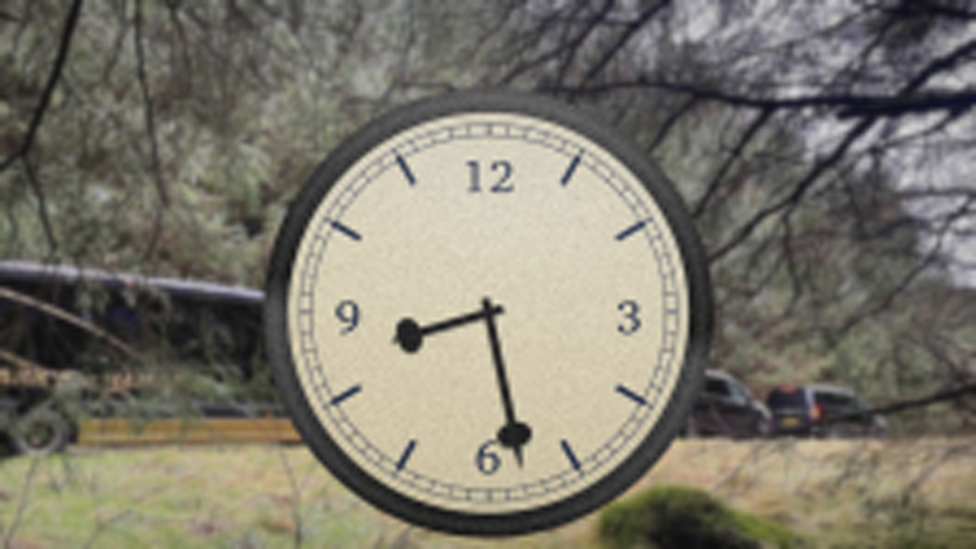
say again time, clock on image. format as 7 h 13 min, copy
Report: 8 h 28 min
